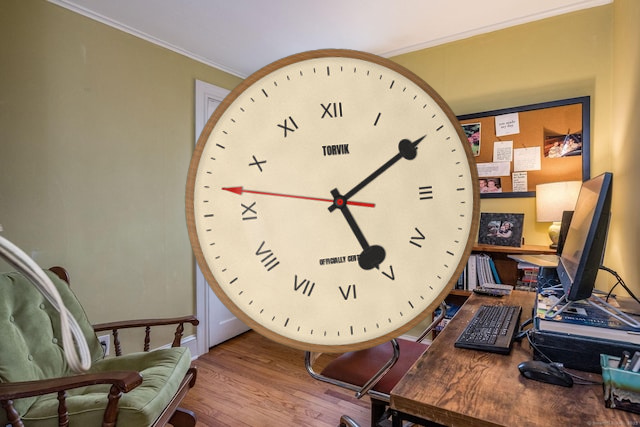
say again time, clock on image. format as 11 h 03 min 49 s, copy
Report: 5 h 09 min 47 s
